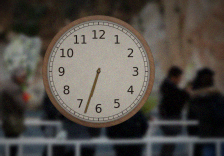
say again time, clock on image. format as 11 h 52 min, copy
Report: 6 h 33 min
